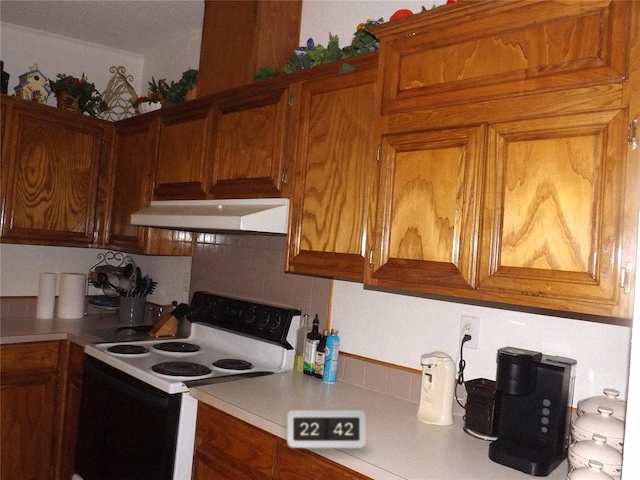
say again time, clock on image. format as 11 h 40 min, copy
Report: 22 h 42 min
